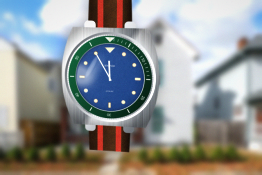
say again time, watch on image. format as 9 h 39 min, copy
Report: 11 h 55 min
